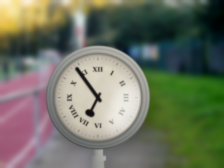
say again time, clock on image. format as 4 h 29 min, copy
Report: 6 h 54 min
